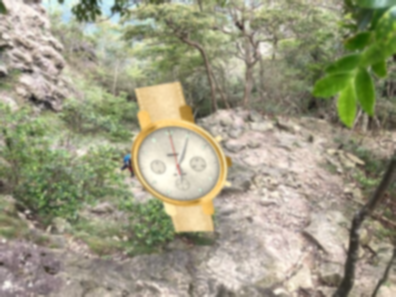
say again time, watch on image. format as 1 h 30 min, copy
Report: 6 h 05 min
